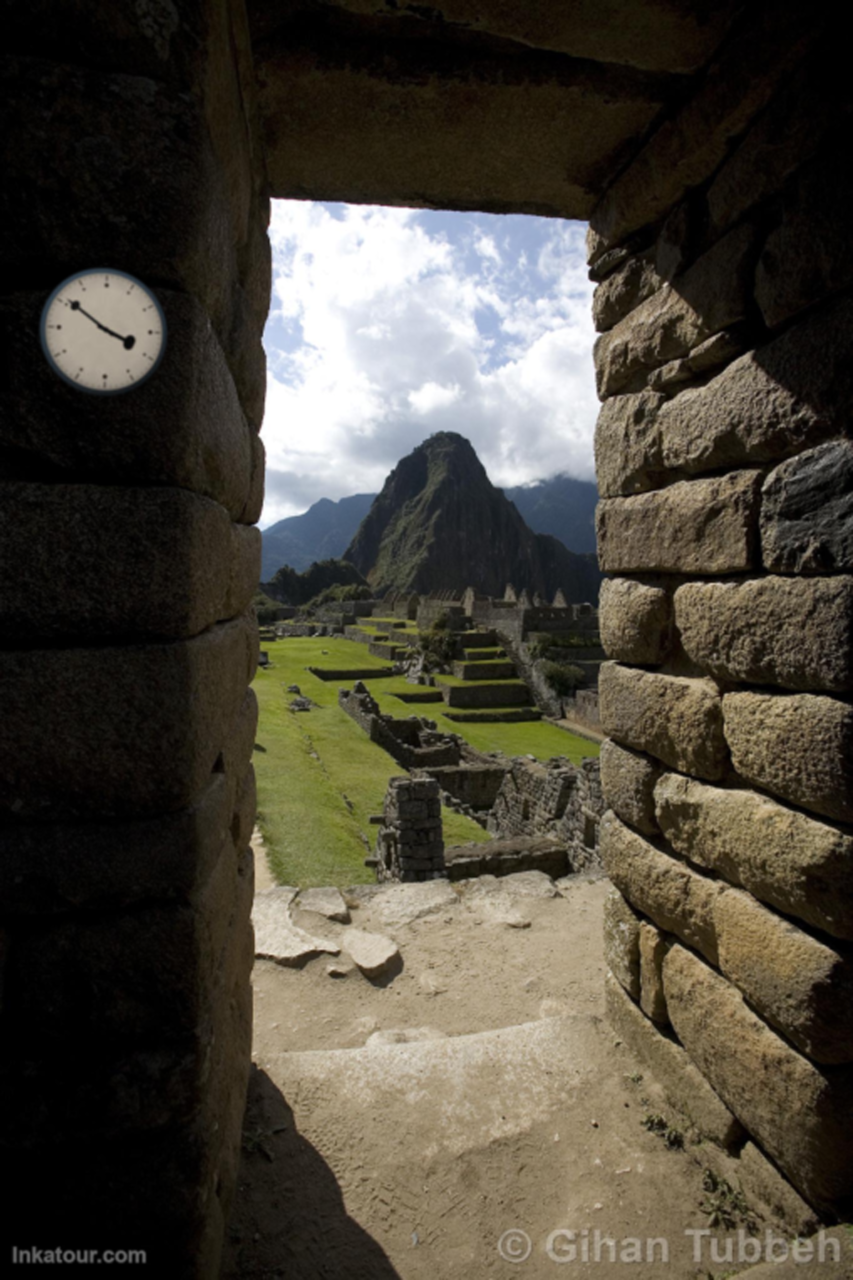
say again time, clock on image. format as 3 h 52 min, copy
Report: 3 h 51 min
